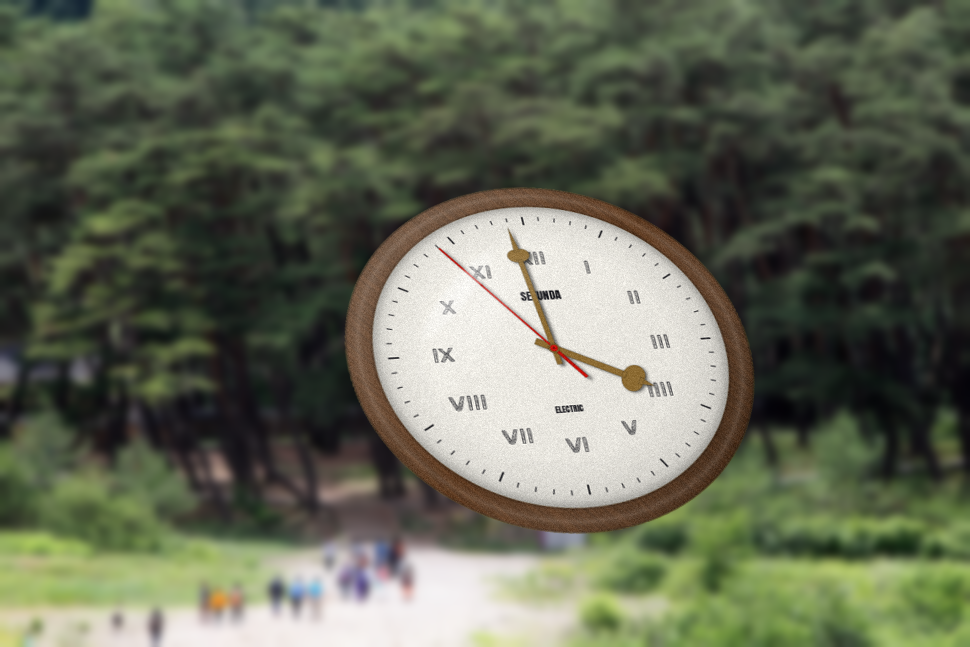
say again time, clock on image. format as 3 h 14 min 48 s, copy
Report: 3 h 58 min 54 s
